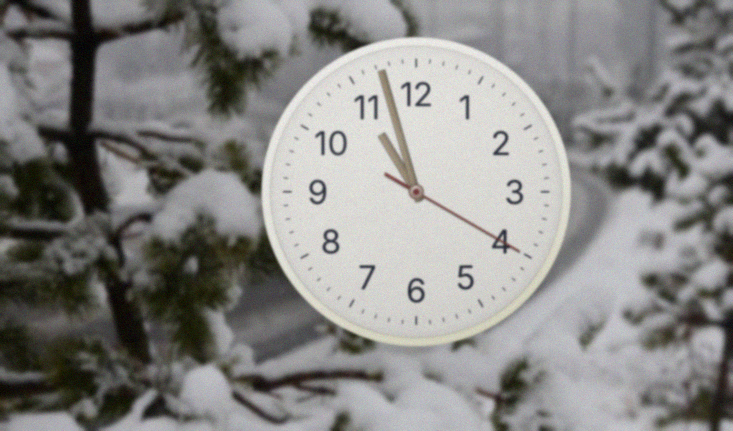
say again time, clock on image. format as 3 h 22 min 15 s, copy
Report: 10 h 57 min 20 s
